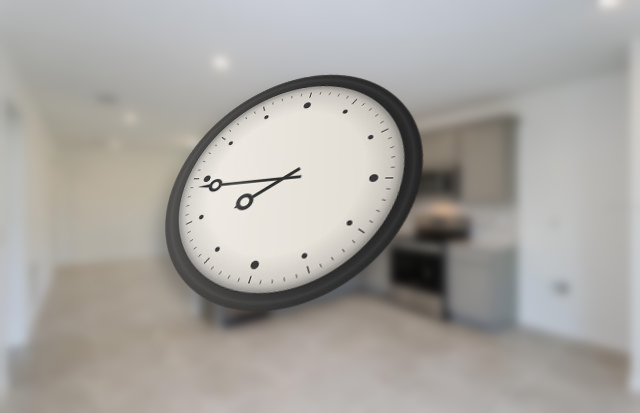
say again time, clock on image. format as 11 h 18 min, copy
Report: 7 h 44 min
